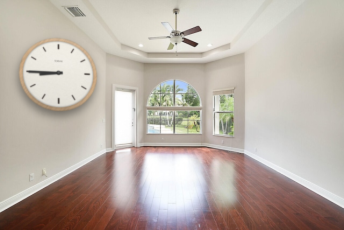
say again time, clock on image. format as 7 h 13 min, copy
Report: 8 h 45 min
